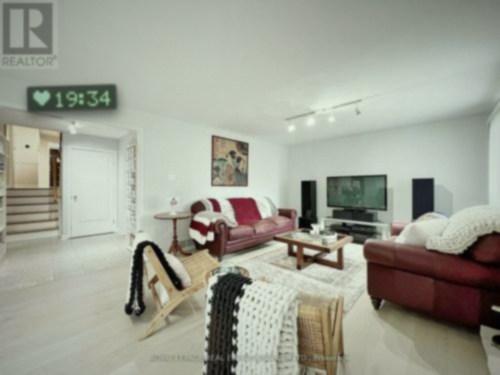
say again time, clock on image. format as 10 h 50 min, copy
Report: 19 h 34 min
